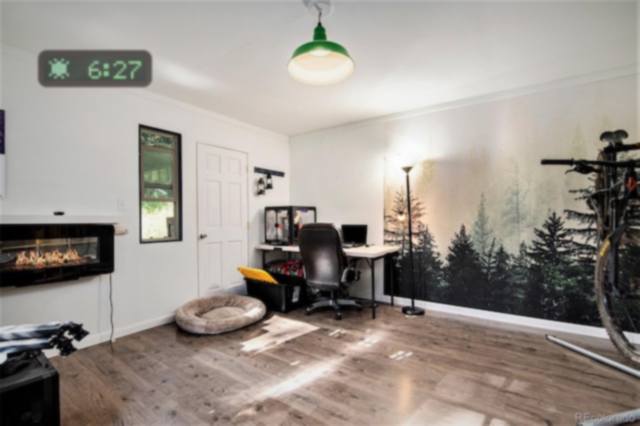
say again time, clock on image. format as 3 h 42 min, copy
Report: 6 h 27 min
